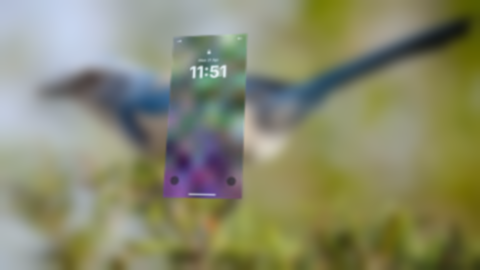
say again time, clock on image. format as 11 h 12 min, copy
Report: 11 h 51 min
